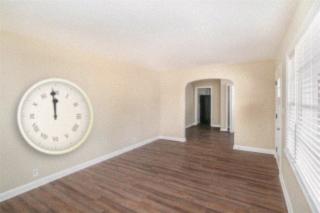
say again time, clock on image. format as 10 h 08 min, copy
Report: 11 h 59 min
